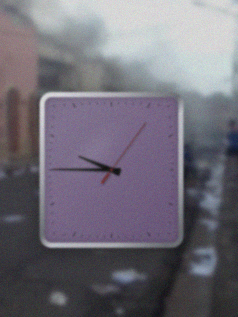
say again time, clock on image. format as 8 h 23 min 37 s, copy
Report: 9 h 45 min 06 s
